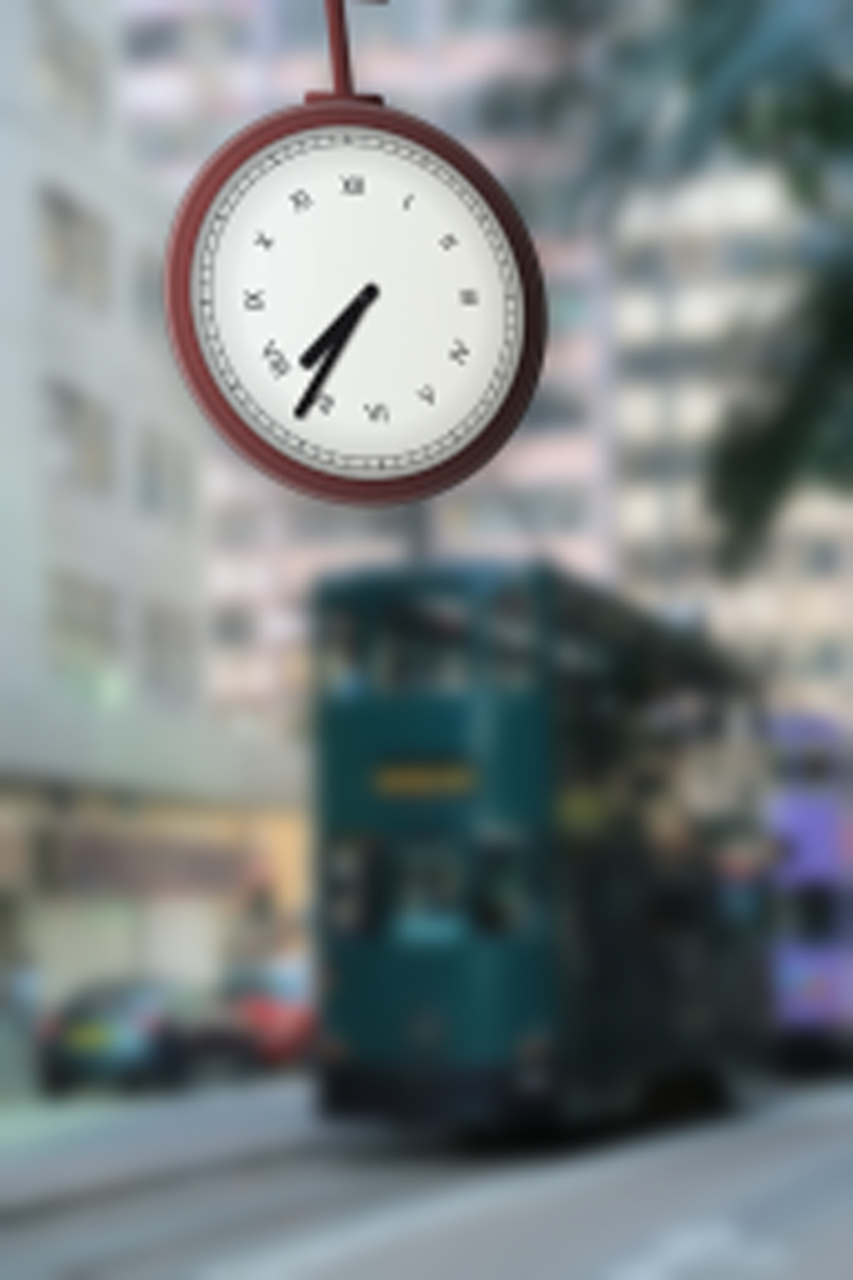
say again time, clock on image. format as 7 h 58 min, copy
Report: 7 h 36 min
